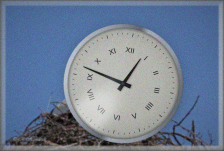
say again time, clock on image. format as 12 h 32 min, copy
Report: 12 h 47 min
